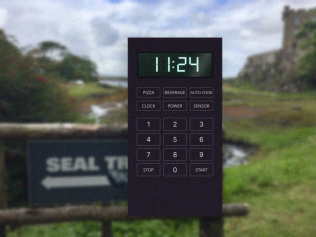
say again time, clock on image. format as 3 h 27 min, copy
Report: 11 h 24 min
